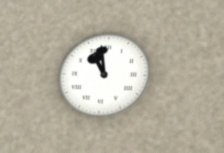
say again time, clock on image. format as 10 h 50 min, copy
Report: 10 h 58 min
